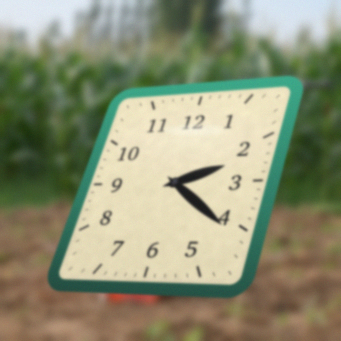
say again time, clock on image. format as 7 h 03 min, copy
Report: 2 h 21 min
